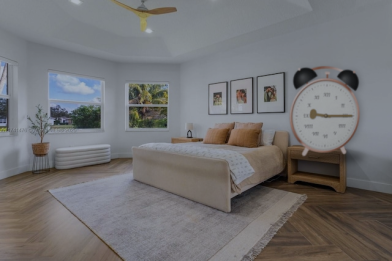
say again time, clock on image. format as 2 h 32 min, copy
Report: 9 h 15 min
